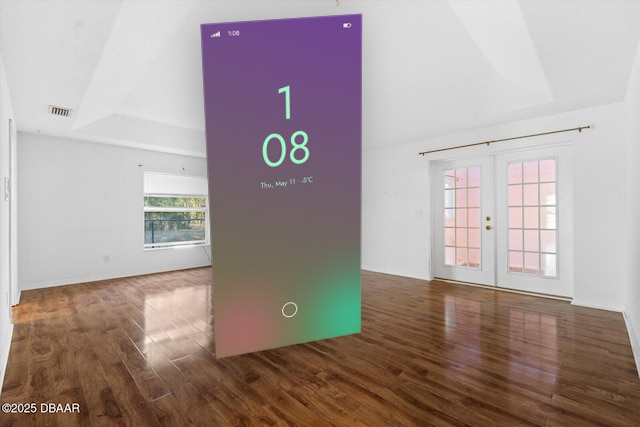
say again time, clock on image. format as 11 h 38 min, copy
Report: 1 h 08 min
